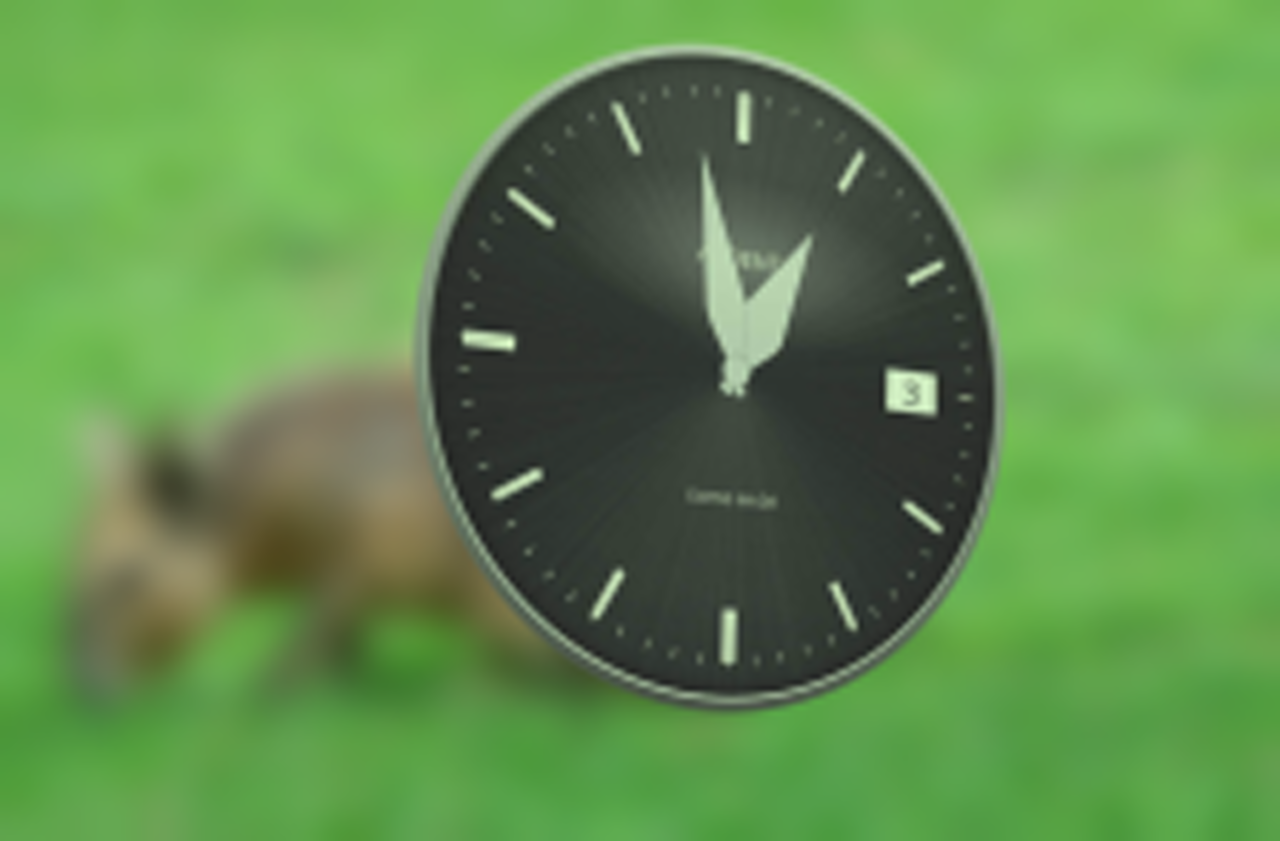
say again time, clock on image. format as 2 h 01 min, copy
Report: 12 h 58 min
